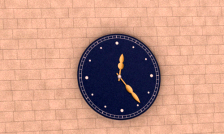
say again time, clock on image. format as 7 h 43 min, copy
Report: 12 h 24 min
